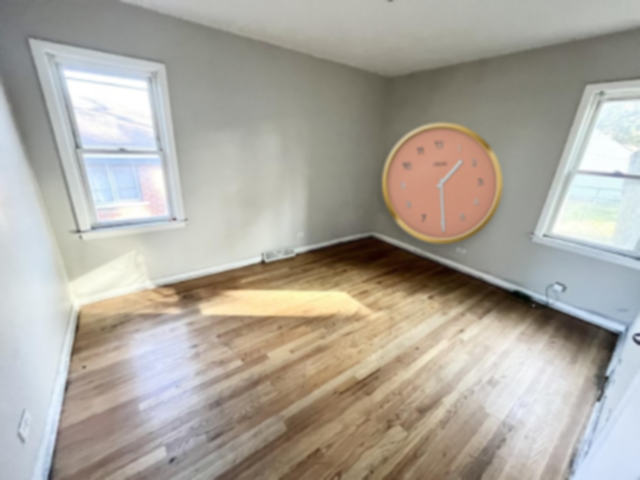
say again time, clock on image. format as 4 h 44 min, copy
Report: 1 h 30 min
